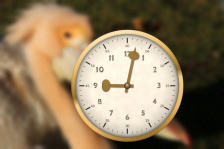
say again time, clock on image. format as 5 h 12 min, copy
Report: 9 h 02 min
